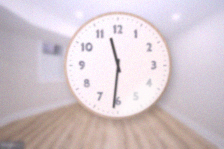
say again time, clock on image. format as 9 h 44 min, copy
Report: 11 h 31 min
